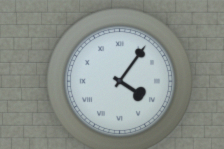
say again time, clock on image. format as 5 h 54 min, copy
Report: 4 h 06 min
